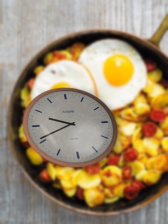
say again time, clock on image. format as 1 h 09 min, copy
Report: 9 h 41 min
